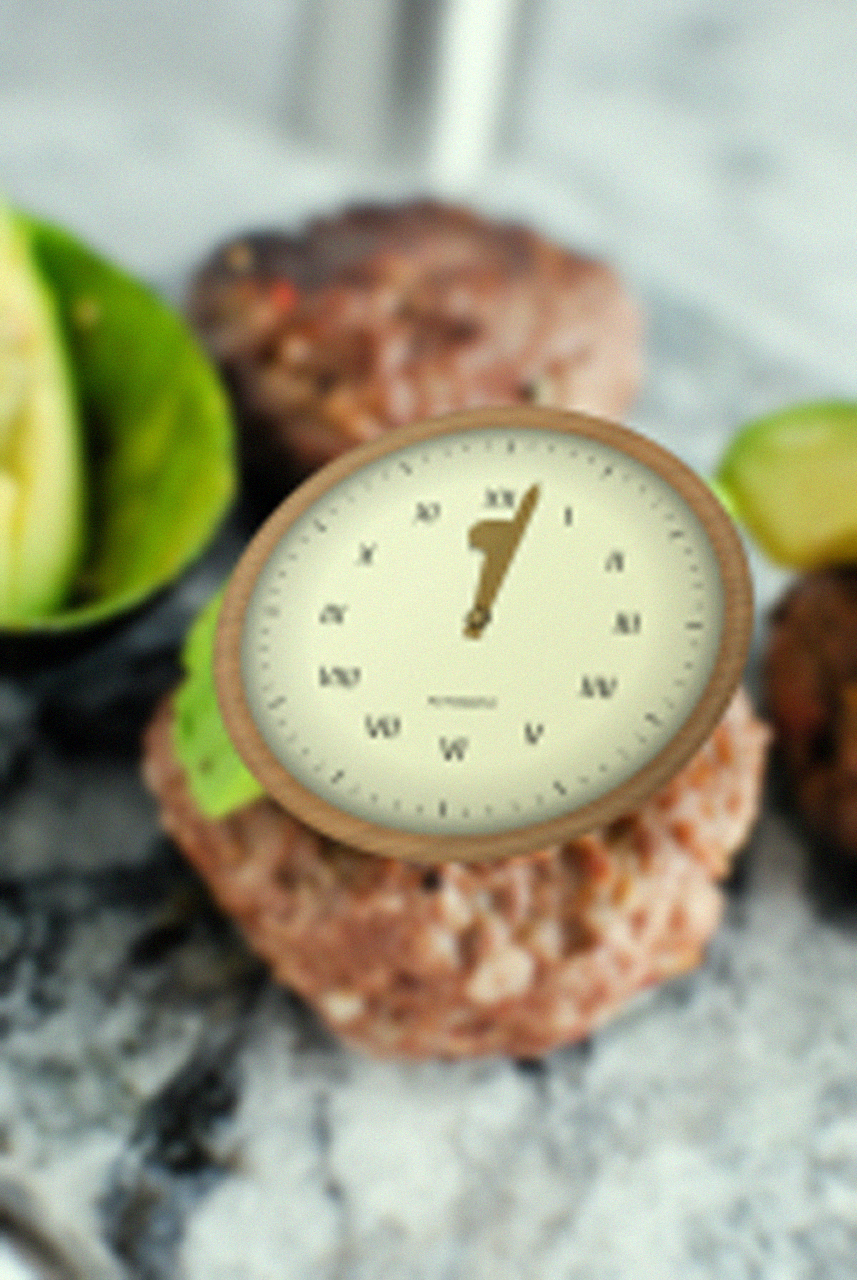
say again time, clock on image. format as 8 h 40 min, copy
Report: 12 h 02 min
